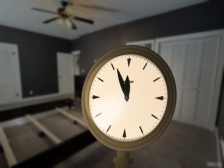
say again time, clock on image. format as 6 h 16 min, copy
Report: 11 h 56 min
